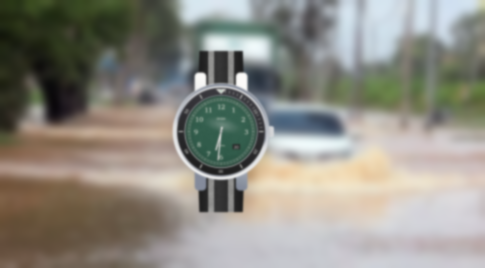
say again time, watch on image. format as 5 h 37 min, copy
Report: 6 h 31 min
